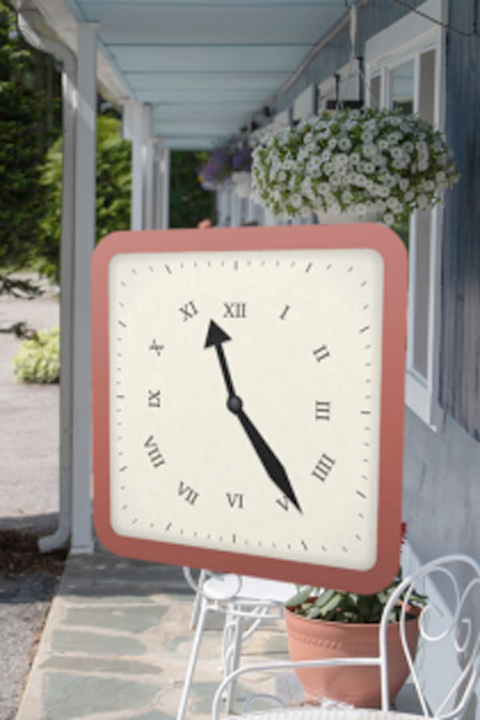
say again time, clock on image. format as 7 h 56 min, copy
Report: 11 h 24 min
